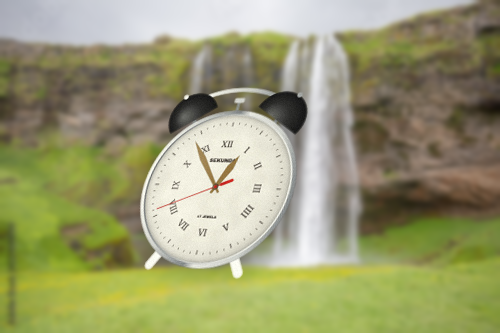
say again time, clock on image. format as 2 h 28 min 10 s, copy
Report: 12 h 53 min 41 s
